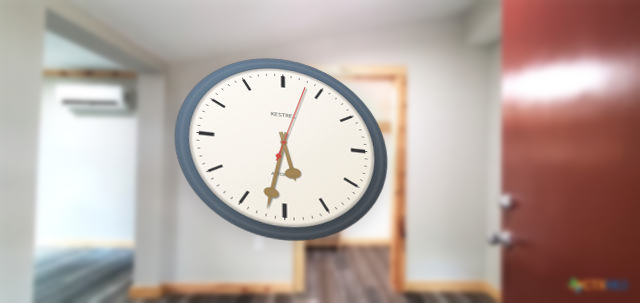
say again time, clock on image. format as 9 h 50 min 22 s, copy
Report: 5 h 32 min 03 s
